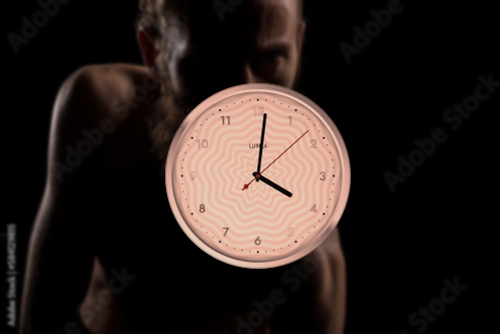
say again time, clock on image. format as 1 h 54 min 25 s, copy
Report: 4 h 01 min 08 s
